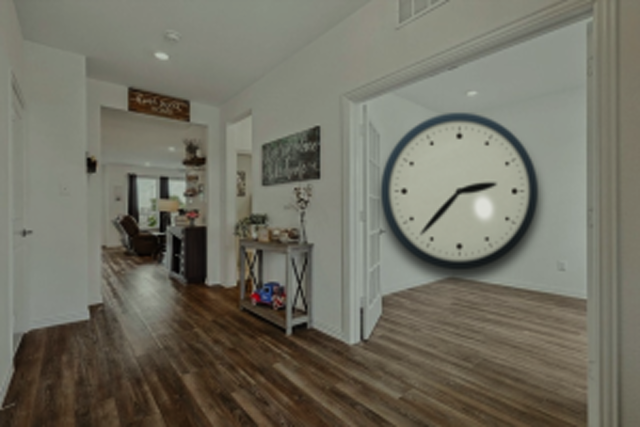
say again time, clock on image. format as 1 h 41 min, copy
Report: 2 h 37 min
